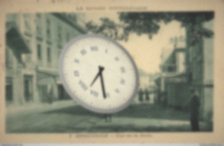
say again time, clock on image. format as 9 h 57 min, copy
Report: 7 h 31 min
